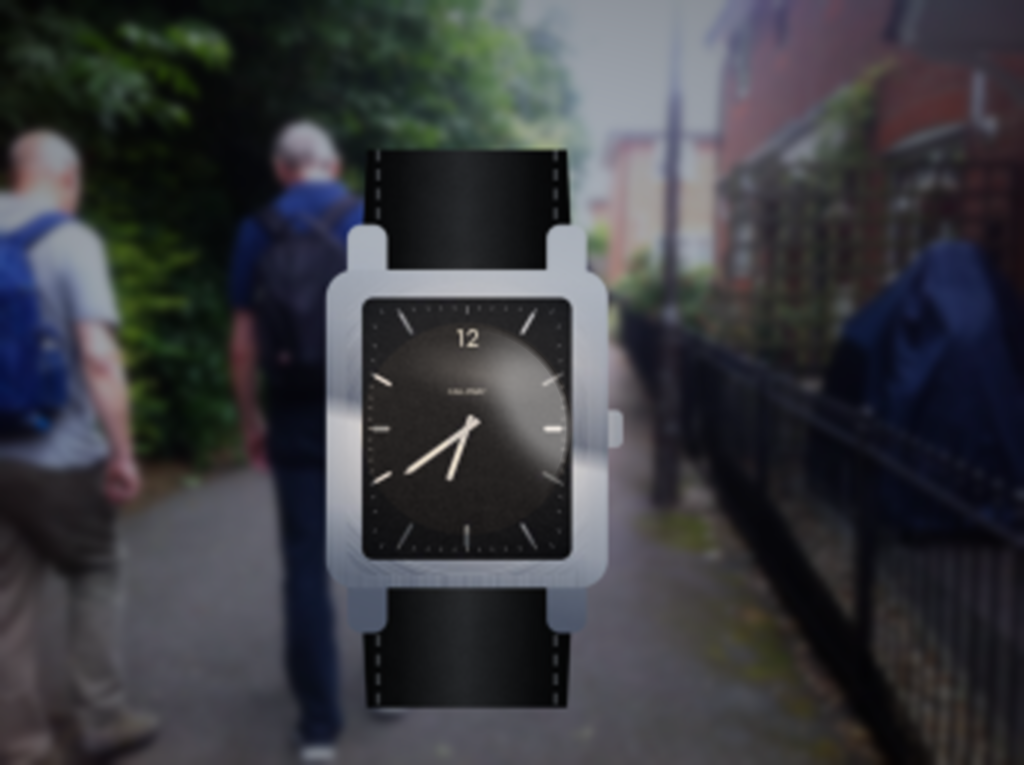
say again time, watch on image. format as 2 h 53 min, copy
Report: 6 h 39 min
